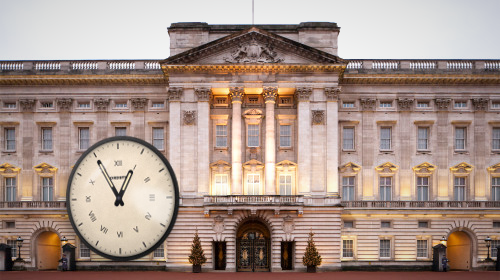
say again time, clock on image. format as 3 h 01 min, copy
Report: 12 h 55 min
